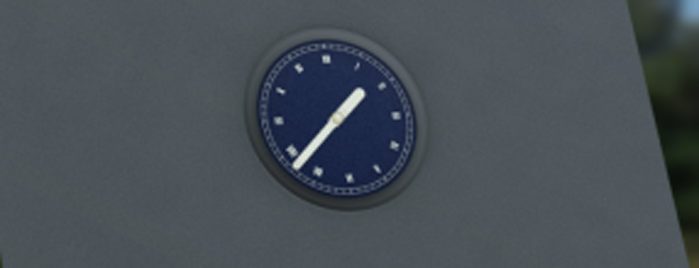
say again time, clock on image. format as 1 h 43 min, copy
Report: 1 h 38 min
